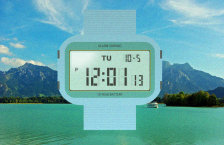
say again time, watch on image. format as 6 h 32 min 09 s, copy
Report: 12 h 01 min 13 s
